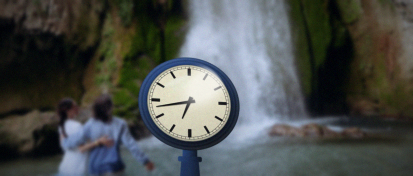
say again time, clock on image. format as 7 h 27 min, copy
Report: 6 h 43 min
